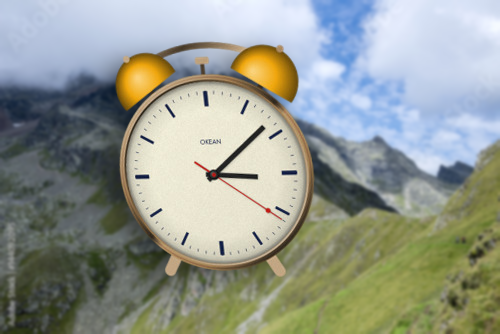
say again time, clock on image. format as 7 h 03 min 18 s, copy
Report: 3 h 08 min 21 s
